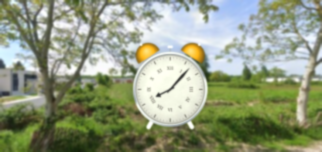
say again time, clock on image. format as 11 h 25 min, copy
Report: 8 h 07 min
